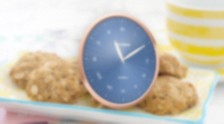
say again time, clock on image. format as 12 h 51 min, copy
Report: 11 h 10 min
